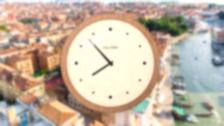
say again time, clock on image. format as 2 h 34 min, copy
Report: 7 h 53 min
